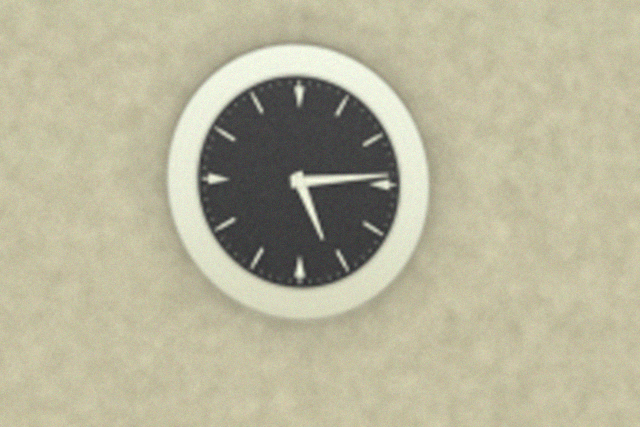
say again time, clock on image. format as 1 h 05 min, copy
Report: 5 h 14 min
